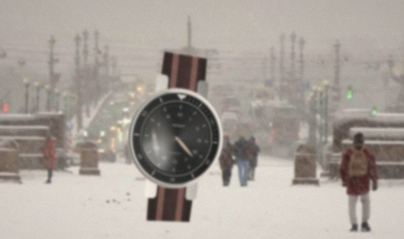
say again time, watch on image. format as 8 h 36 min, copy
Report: 4 h 22 min
